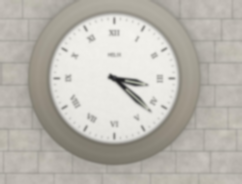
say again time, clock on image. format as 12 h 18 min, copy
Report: 3 h 22 min
